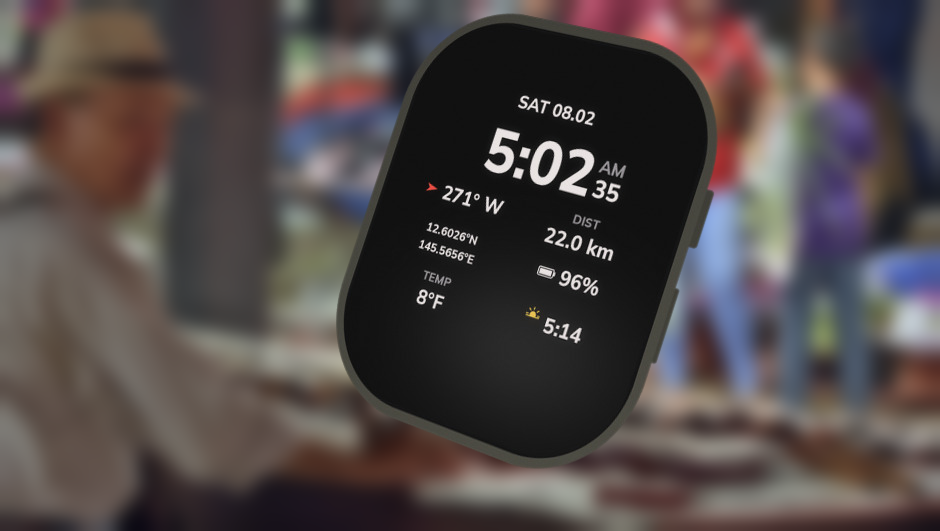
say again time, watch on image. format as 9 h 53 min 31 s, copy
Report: 5 h 02 min 35 s
